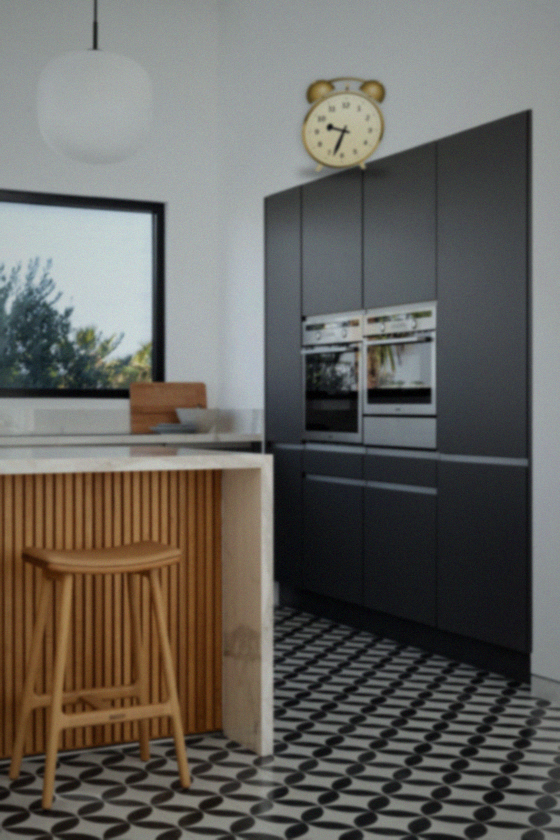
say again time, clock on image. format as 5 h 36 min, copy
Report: 9 h 33 min
